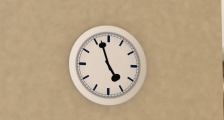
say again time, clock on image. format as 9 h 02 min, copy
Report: 4 h 57 min
